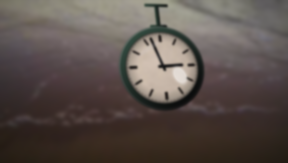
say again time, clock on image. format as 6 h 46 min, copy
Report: 2 h 57 min
